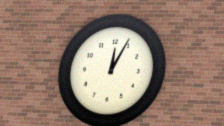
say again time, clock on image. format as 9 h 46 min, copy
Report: 12 h 04 min
